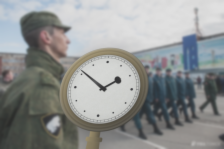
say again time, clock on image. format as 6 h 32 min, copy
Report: 1 h 51 min
